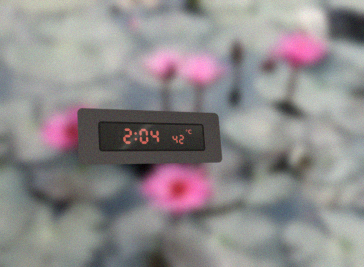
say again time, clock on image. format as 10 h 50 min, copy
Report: 2 h 04 min
